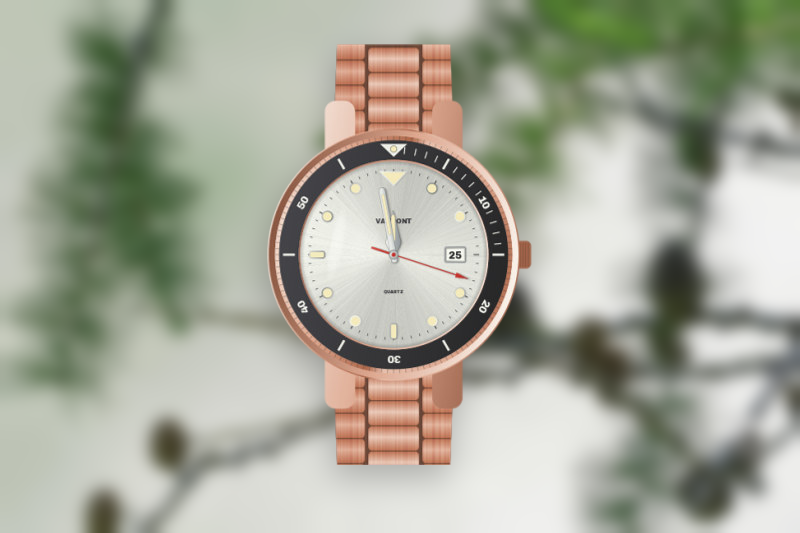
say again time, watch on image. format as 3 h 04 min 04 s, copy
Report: 11 h 58 min 18 s
